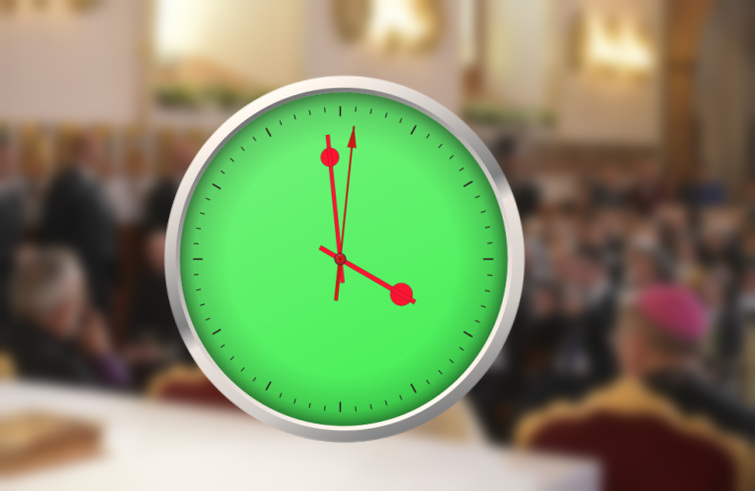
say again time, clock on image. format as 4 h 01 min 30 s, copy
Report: 3 h 59 min 01 s
